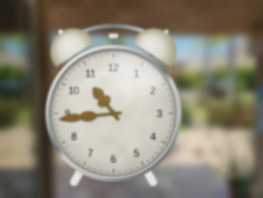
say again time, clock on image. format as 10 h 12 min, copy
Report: 10 h 44 min
